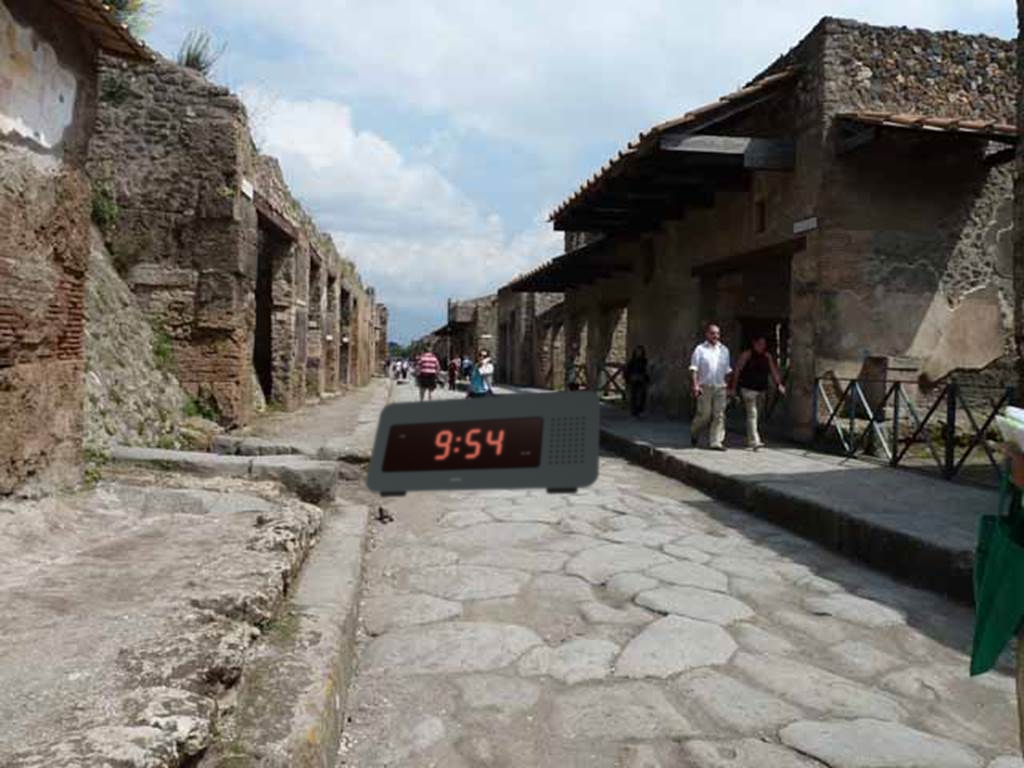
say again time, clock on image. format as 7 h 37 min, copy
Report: 9 h 54 min
